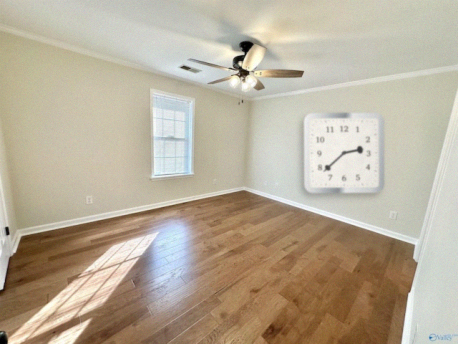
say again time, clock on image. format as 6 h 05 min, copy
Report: 2 h 38 min
